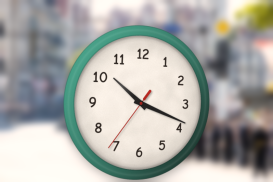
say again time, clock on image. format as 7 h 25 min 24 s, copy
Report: 10 h 18 min 36 s
